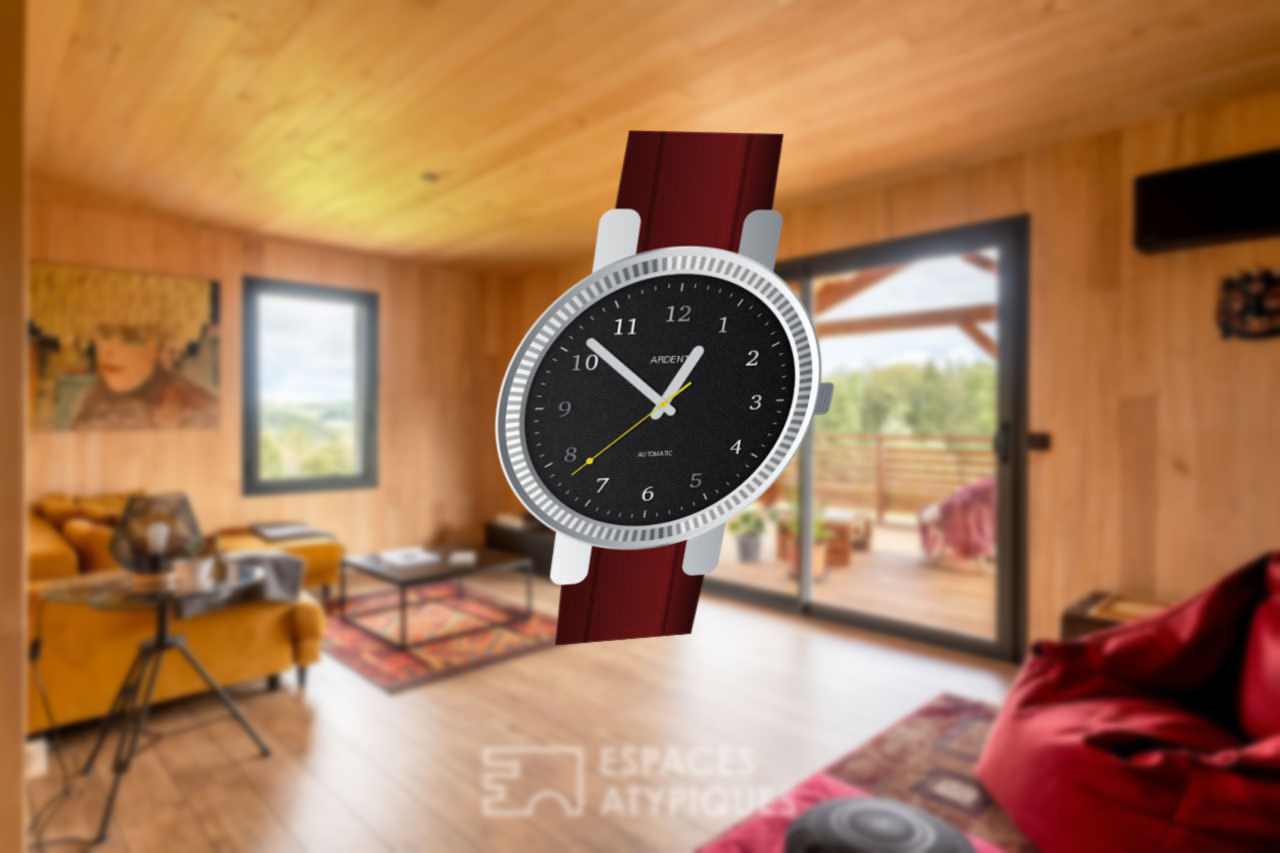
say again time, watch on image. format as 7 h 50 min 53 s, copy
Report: 12 h 51 min 38 s
